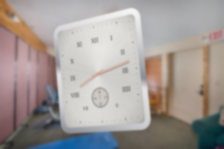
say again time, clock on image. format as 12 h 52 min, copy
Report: 8 h 13 min
